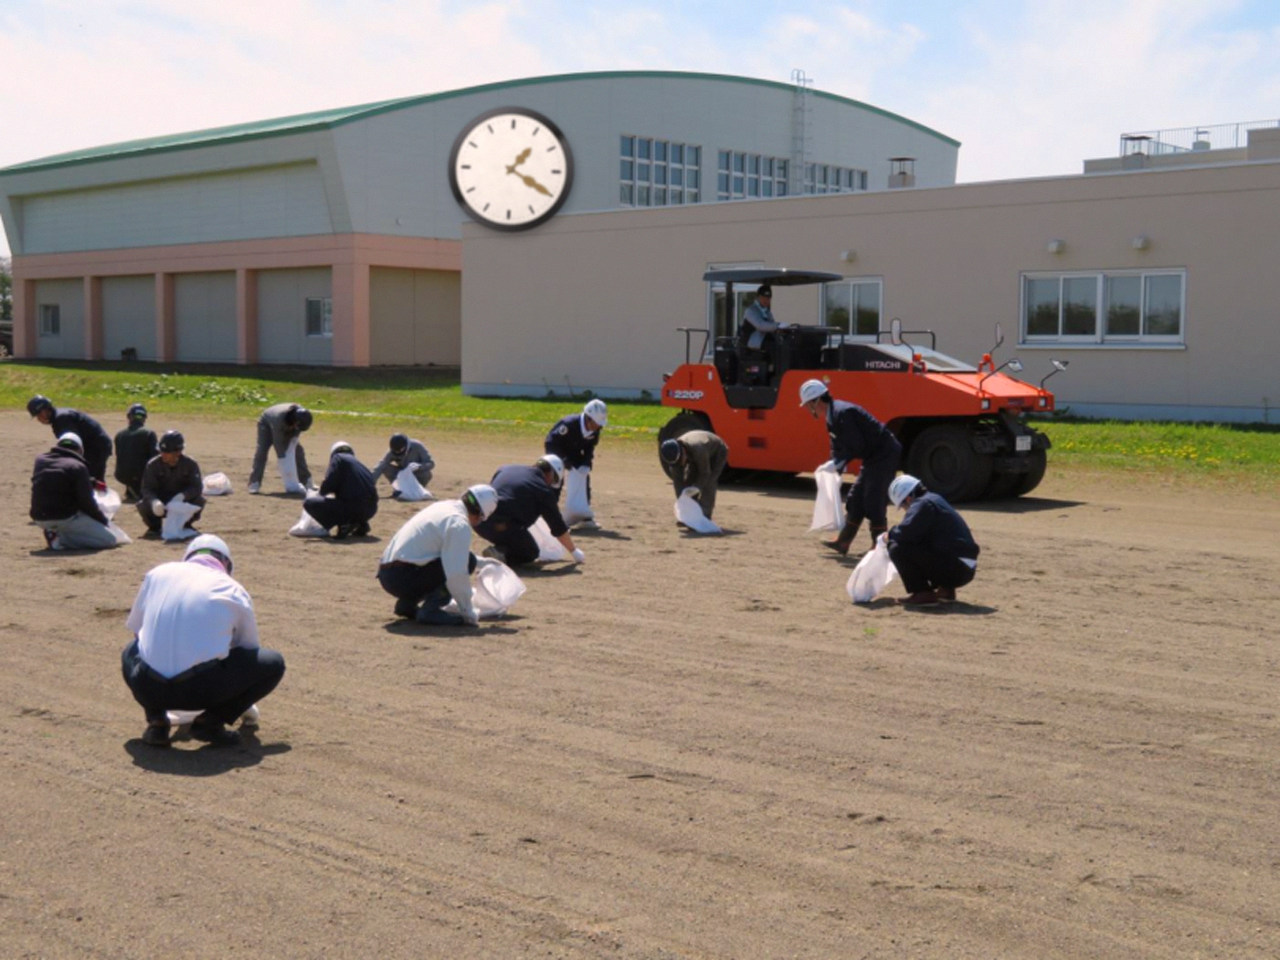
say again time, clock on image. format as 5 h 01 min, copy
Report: 1 h 20 min
